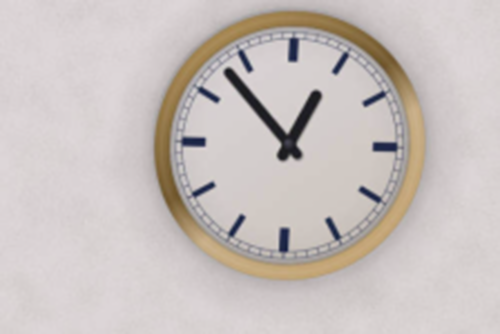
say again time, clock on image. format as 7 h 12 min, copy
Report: 12 h 53 min
